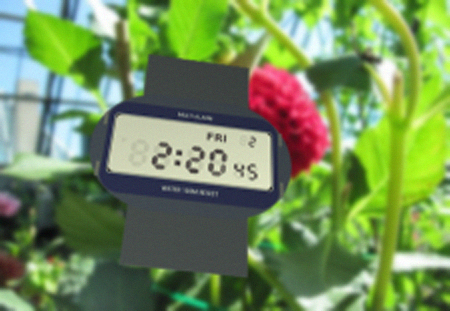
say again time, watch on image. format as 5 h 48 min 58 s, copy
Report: 2 h 20 min 45 s
